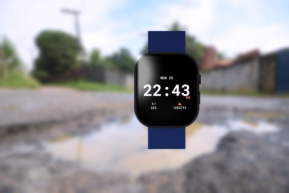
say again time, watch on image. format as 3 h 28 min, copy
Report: 22 h 43 min
